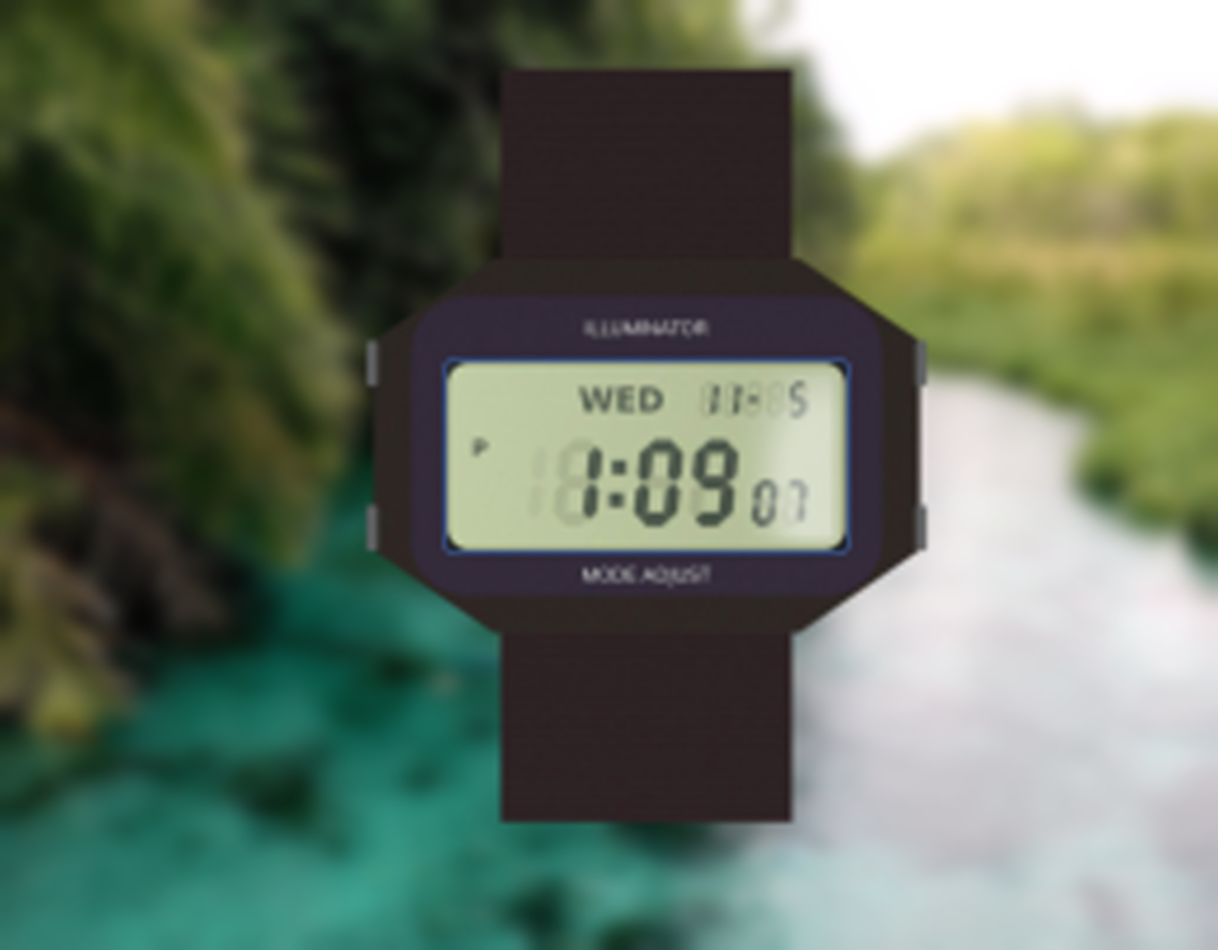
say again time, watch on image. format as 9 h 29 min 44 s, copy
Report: 1 h 09 min 07 s
